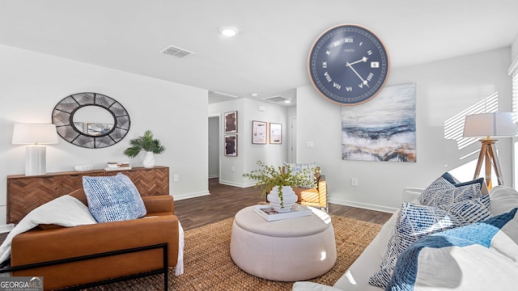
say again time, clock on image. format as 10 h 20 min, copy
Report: 2 h 23 min
